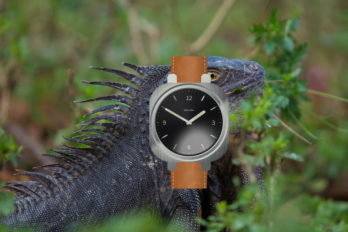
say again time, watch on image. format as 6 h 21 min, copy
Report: 1 h 50 min
